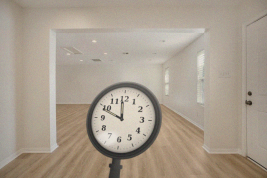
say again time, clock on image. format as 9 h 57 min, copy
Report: 11 h 49 min
